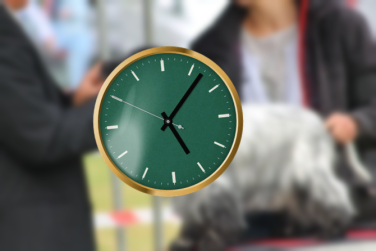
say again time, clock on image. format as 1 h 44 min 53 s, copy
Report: 5 h 06 min 50 s
